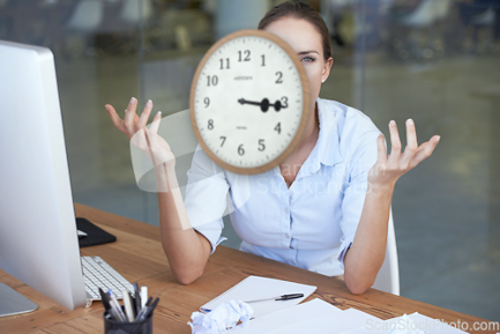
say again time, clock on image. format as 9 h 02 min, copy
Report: 3 h 16 min
